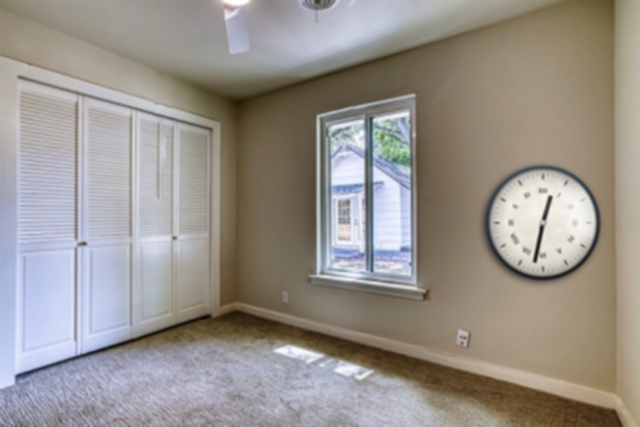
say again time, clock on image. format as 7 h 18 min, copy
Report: 12 h 32 min
